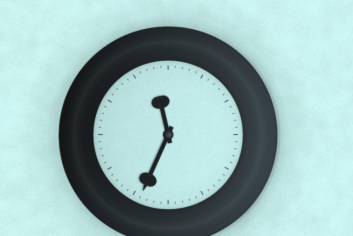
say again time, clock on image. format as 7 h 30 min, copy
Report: 11 h 34 min
